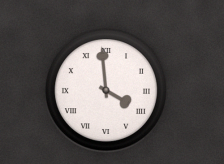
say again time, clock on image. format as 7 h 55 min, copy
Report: 3 h 59 min
